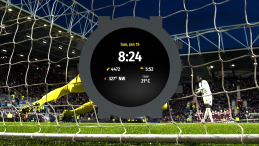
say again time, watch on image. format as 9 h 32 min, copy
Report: 8 h 24 min
